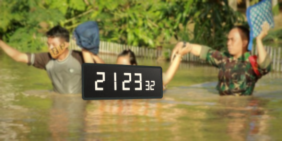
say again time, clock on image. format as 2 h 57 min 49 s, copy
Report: 21 h 23 min 32 s
